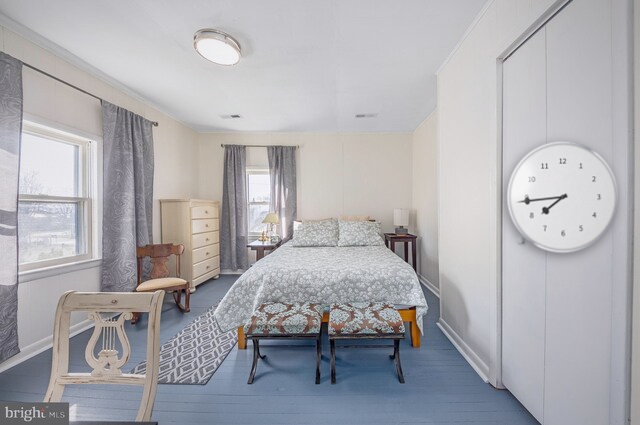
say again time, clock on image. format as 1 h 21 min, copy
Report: 7 h 44 min
